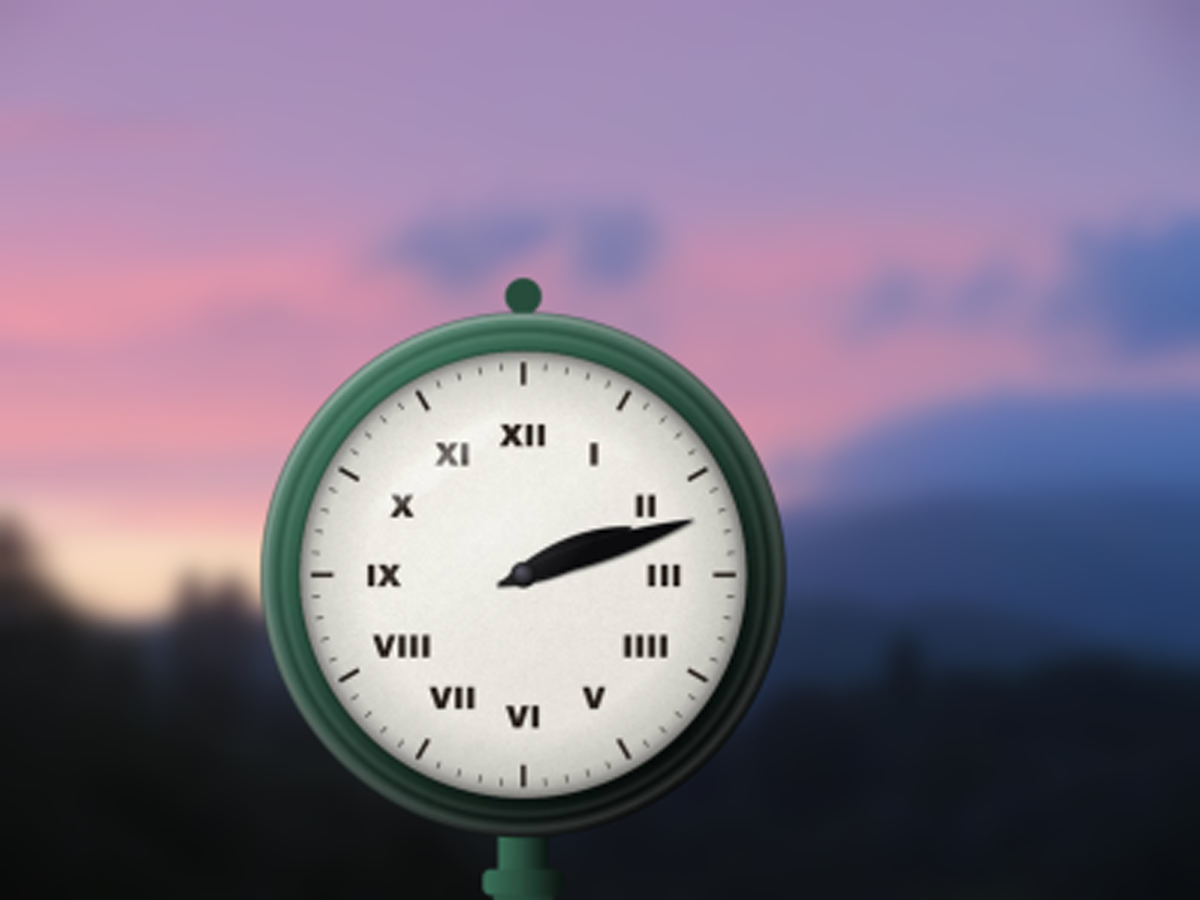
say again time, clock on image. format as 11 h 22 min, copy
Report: 2 h 12 min
